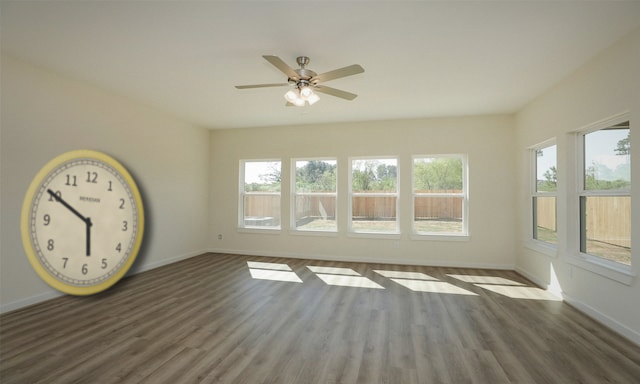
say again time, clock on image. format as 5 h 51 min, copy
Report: 5 h 50 min
